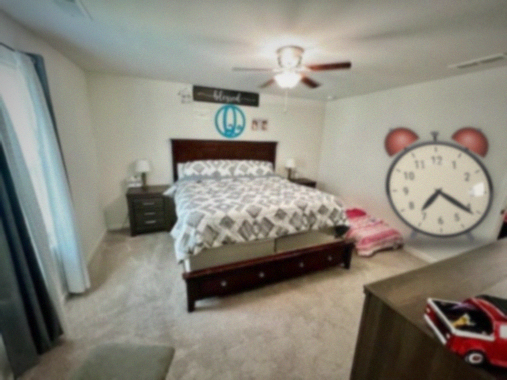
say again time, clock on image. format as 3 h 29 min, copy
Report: 7 h 21 min
